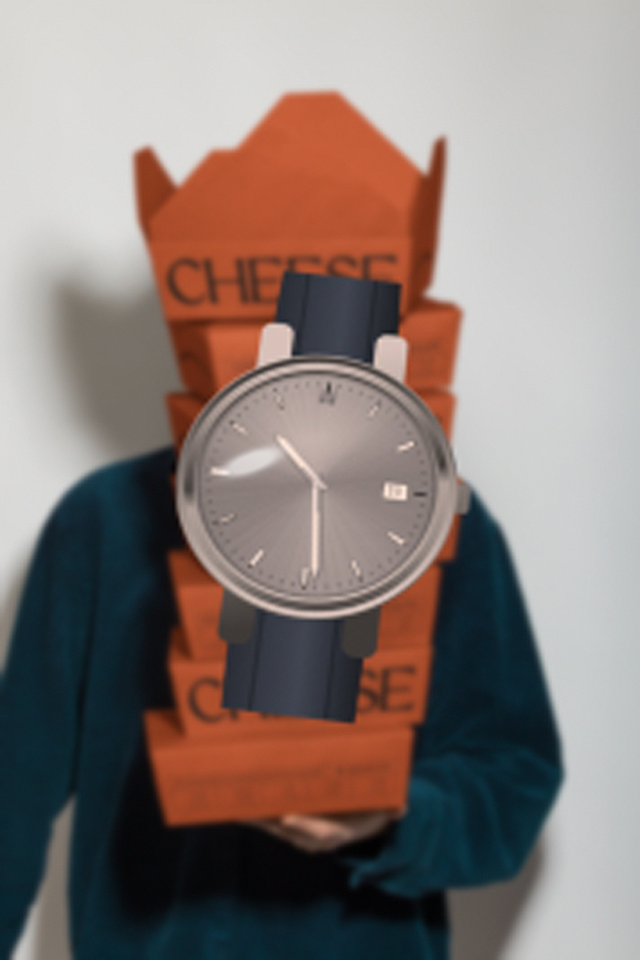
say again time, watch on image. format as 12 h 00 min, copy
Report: 10 h 29 min
